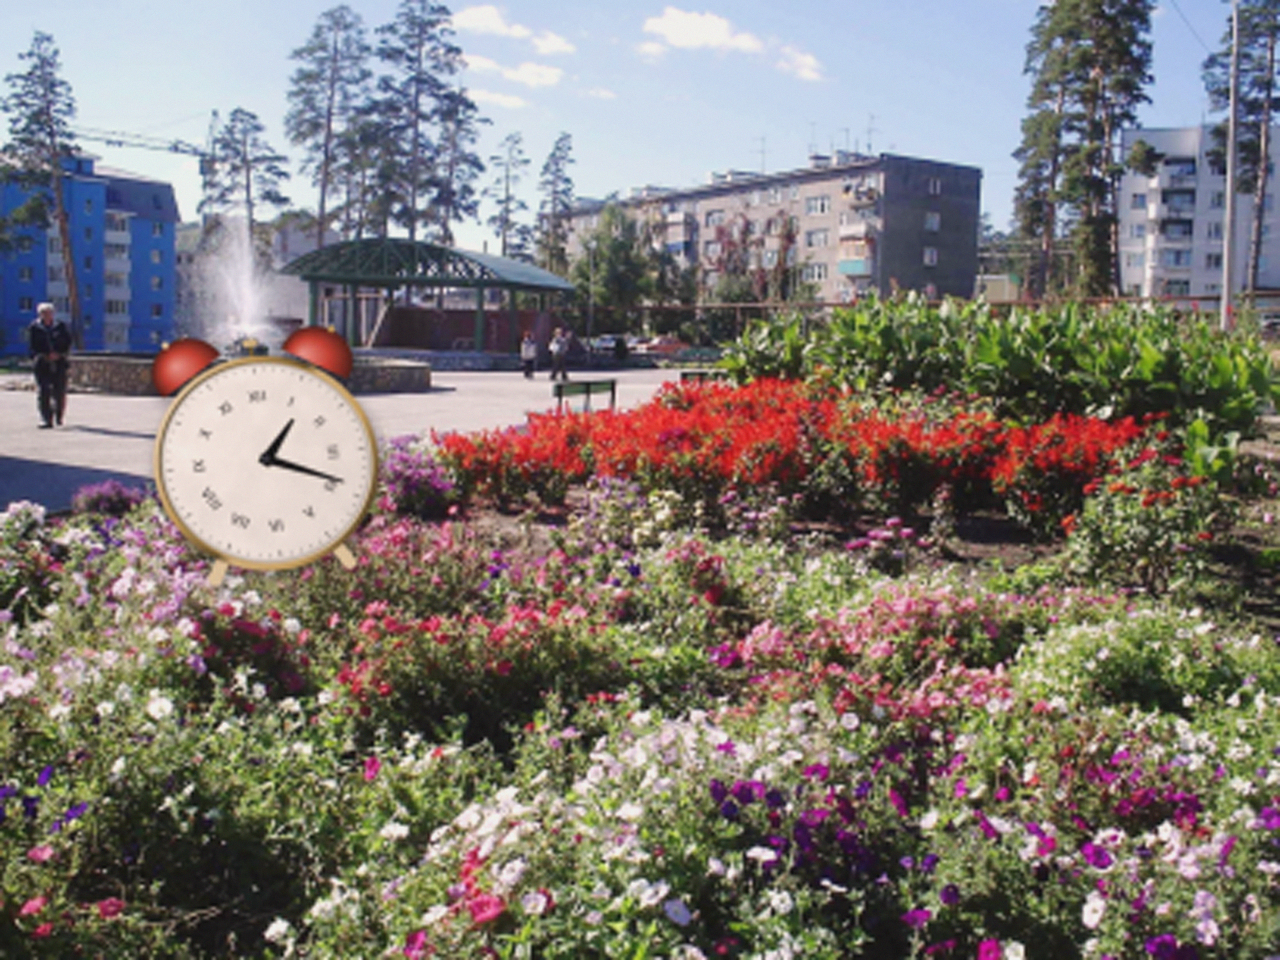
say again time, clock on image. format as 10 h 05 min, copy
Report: 1 h 19 min
